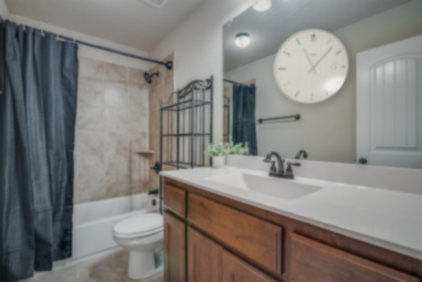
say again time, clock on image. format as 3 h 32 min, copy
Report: 11 h 07 min
